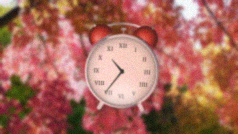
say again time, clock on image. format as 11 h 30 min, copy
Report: 10 h 36 min
